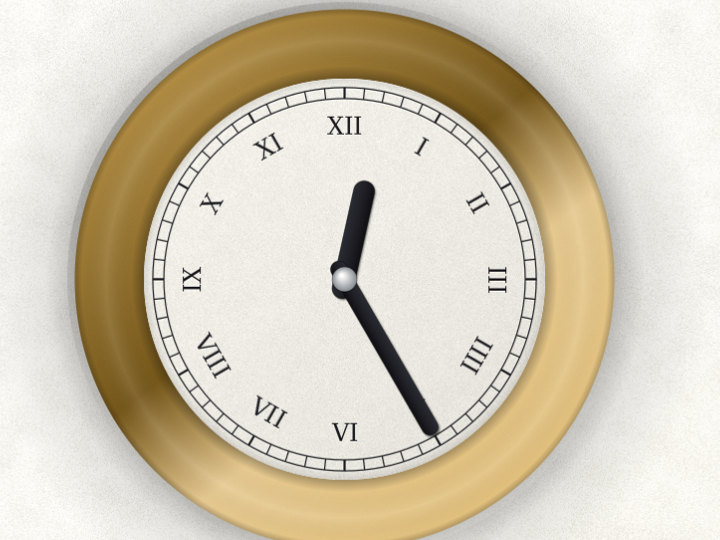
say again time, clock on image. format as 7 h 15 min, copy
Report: 12 h 25 min
